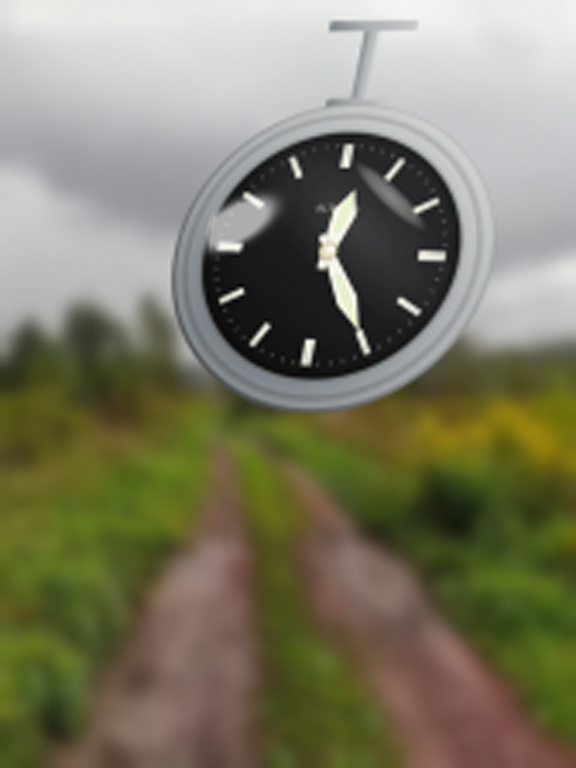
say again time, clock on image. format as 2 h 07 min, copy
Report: 12 h 25 min
